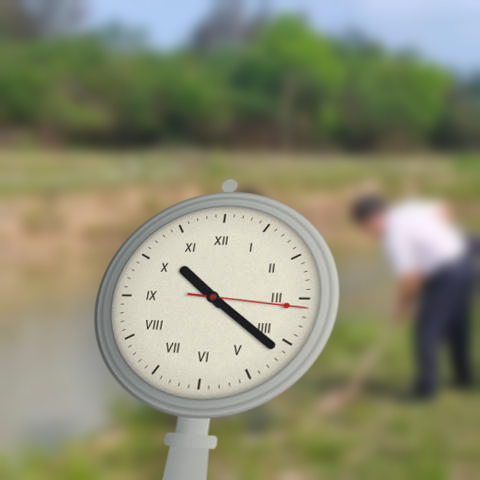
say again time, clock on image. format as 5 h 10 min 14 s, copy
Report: 10 h 21 min 16 s
